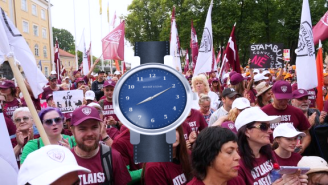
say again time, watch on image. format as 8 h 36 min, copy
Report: 8 h 10 min
